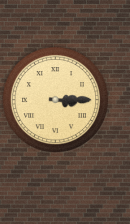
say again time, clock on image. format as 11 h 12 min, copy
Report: 3 h 15 min
